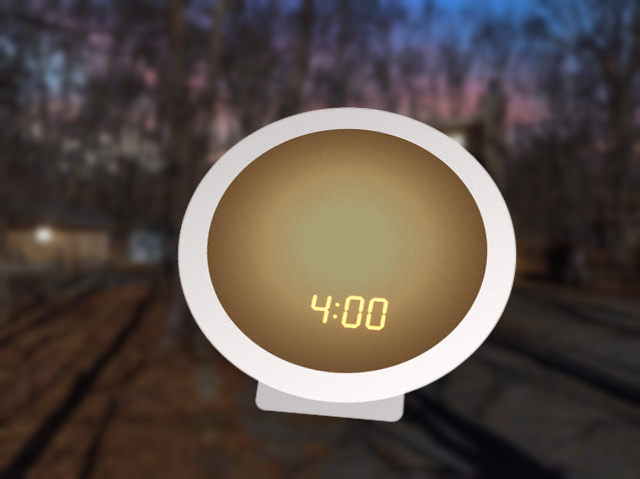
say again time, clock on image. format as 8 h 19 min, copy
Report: 4 h 00 min
